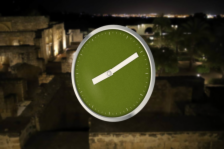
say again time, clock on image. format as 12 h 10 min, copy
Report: 8 h 10 min
